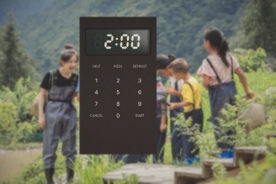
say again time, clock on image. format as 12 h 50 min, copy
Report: 2 h 00 min
